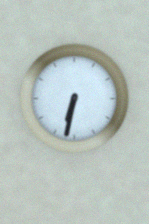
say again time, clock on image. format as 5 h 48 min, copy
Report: 6 h 32 min
